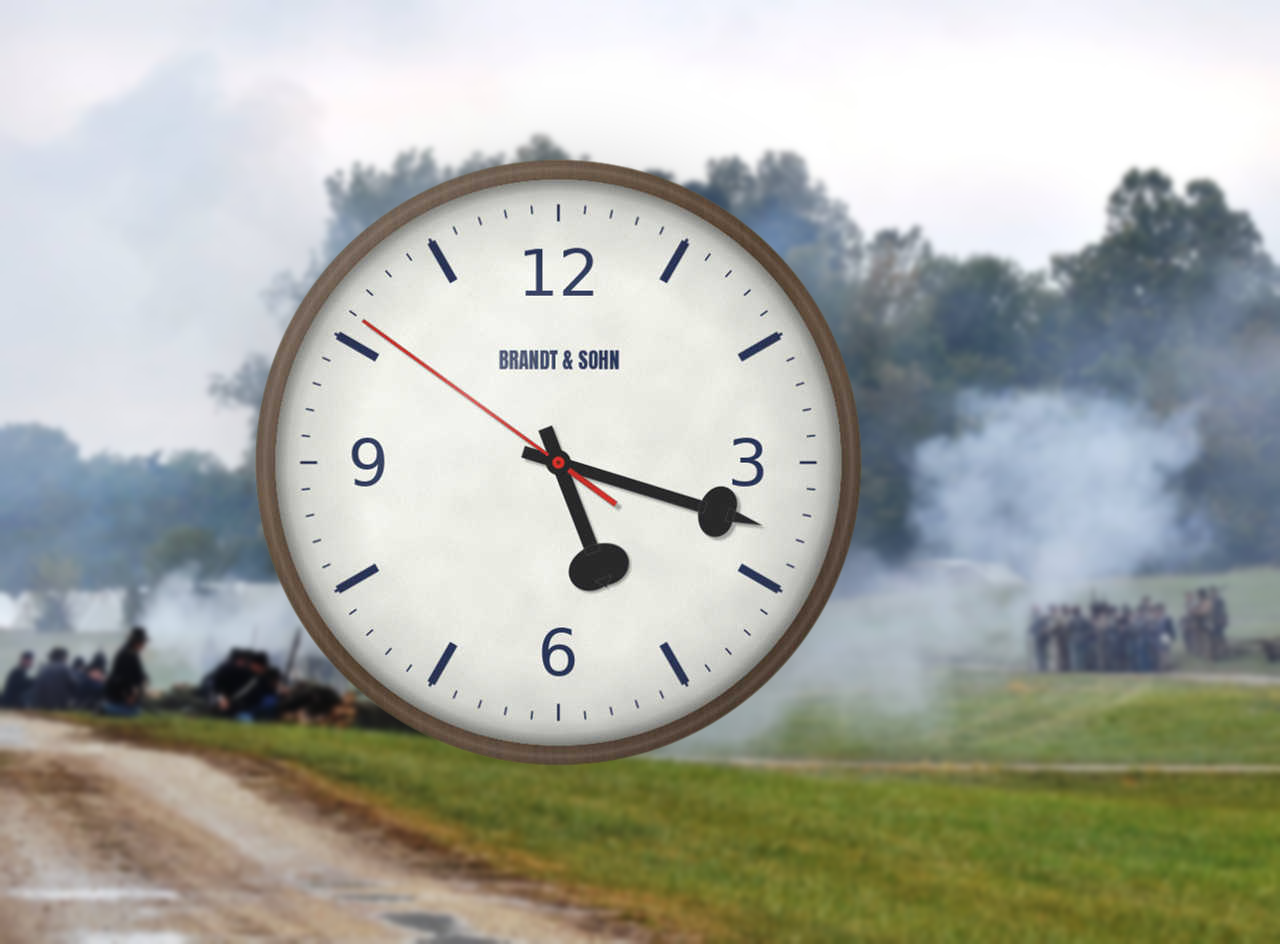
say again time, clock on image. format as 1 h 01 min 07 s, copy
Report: 5 h 17 min 51 s
